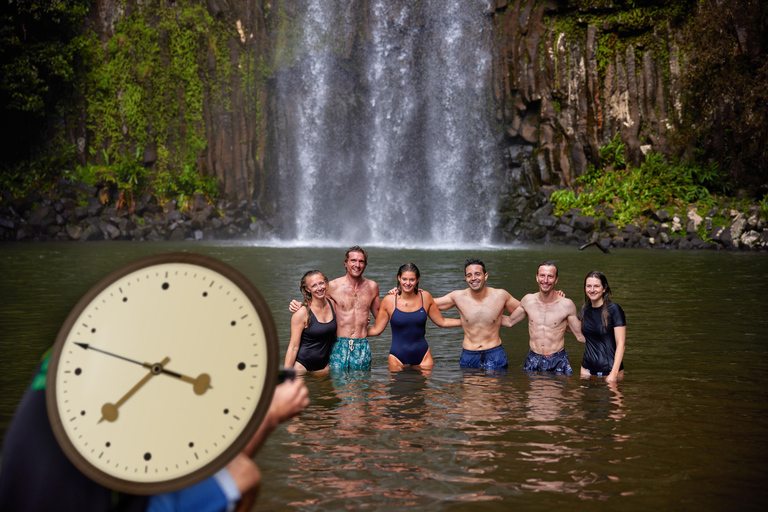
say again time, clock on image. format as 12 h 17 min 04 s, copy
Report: 3 h 37 min 48 s
